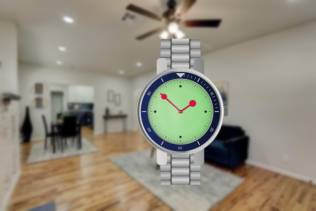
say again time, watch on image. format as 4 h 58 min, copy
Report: 1 h 52 min
